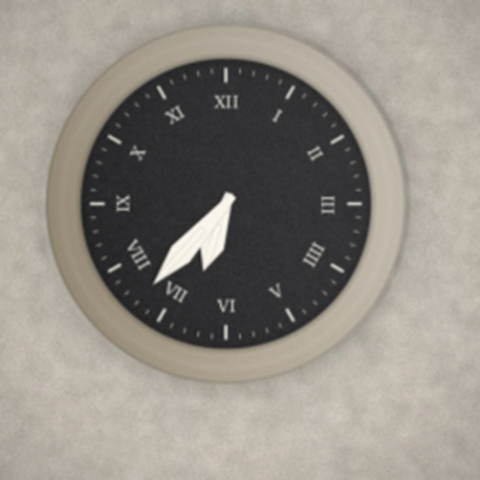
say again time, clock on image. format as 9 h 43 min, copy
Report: 6 h 37 min
